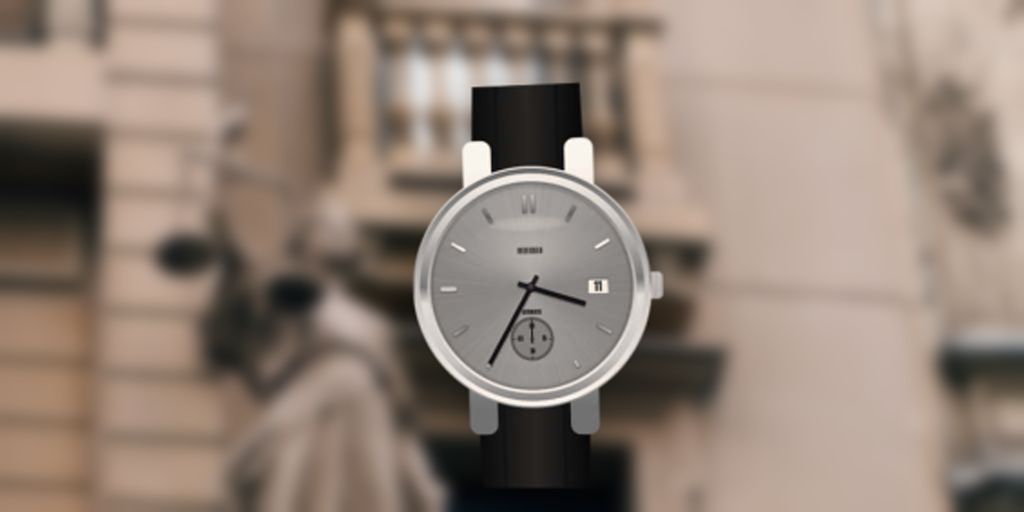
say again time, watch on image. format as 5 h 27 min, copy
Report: 3 h 35 min
